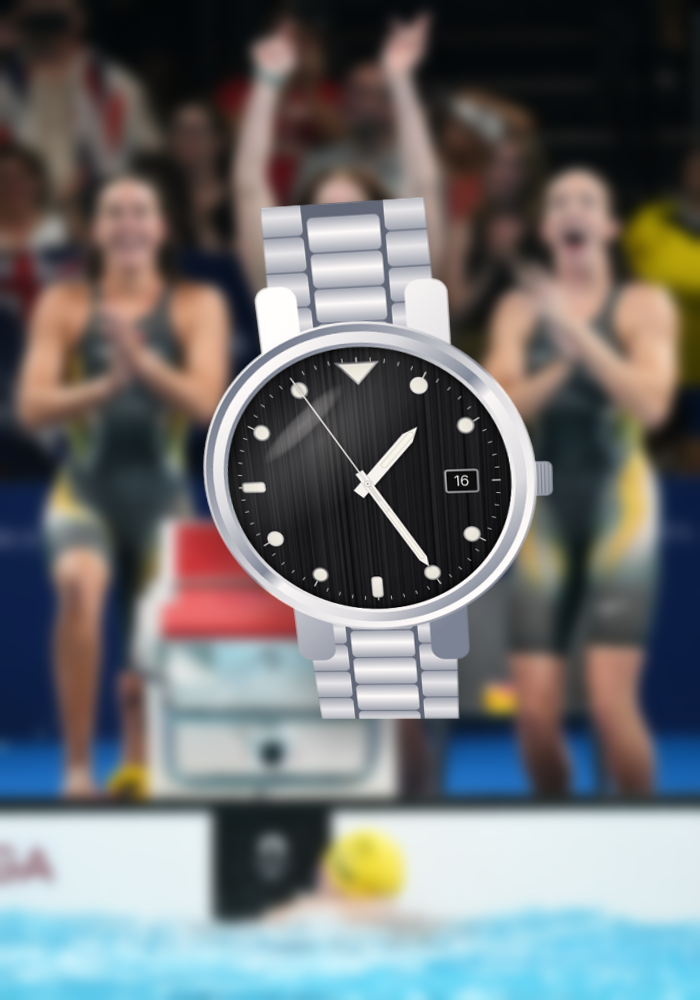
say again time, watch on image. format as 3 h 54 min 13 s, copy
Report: 1 h 24 min 55 s
